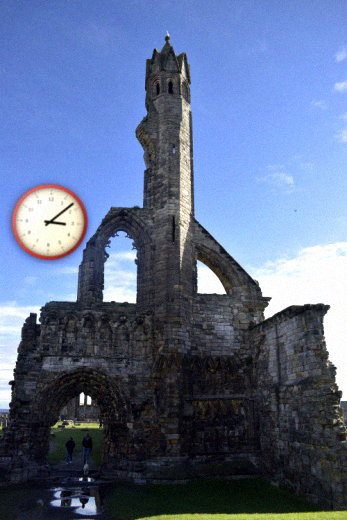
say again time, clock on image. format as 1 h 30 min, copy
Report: 3 h 08 min
